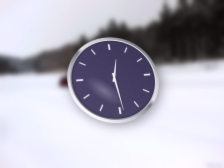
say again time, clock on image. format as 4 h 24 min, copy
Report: 12 h 29 min
